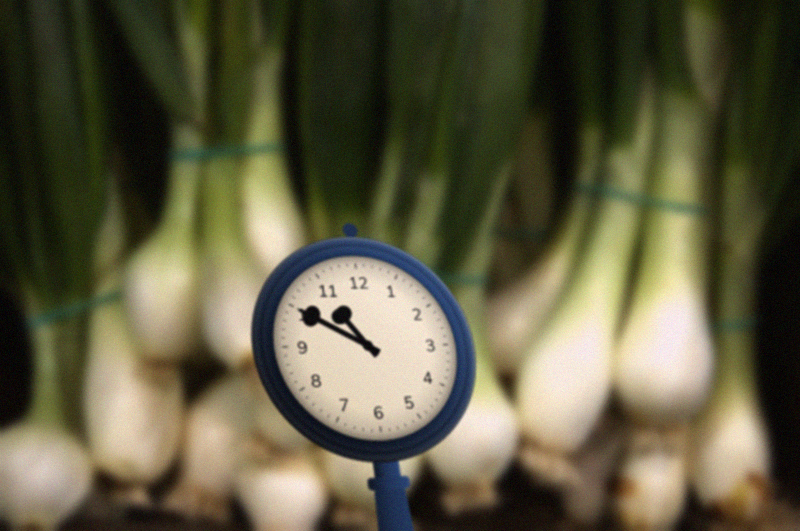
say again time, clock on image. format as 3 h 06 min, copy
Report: 10 h 50 min
